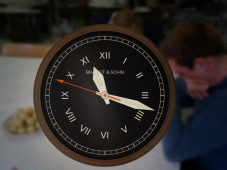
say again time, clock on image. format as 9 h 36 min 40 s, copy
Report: 11 h 17 min 48 s
